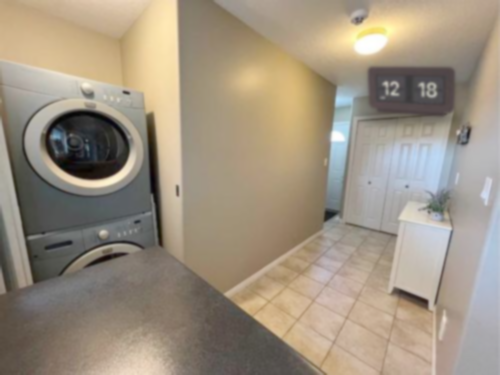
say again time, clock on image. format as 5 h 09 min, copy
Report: 12 h 18 min
